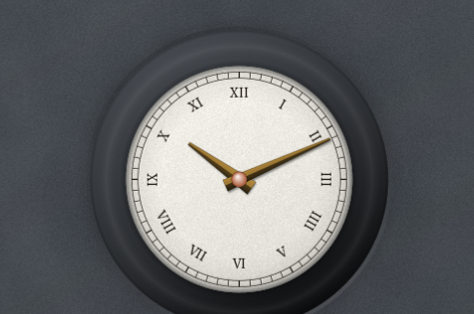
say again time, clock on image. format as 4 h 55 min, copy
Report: 10 h 11 min
